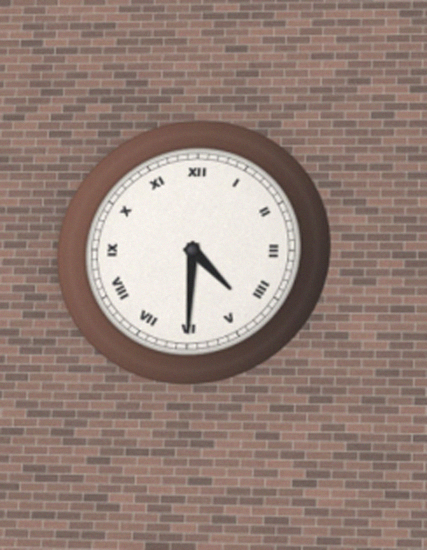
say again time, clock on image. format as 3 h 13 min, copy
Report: 4 h 30 min
